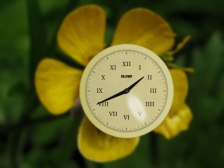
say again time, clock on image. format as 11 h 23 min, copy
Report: 1 h 41 min
